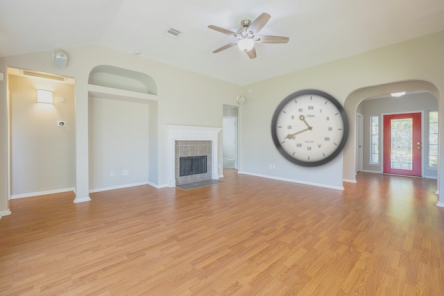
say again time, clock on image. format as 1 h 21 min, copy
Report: 10 h 41 min
